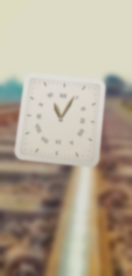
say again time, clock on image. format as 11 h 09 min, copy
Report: 11 h 04 min
